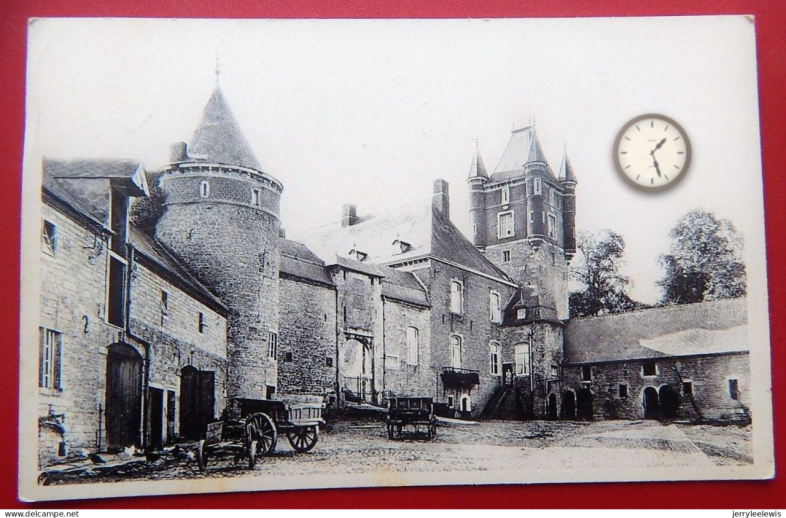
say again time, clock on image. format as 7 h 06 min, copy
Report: 1 h 27 min
